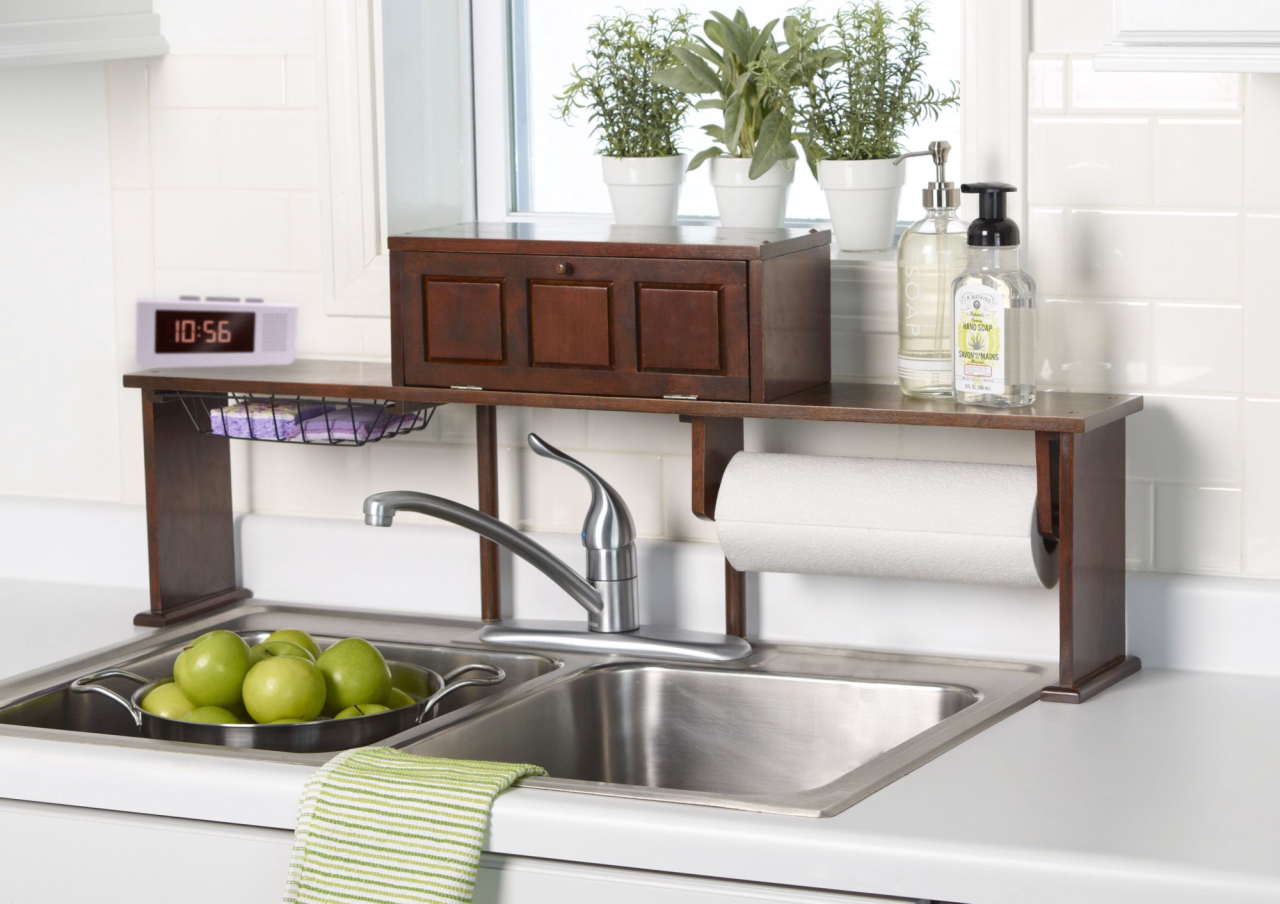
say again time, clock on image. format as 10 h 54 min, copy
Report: 10 h 56 min
